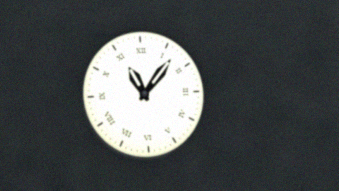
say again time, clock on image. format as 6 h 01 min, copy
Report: 11 h 07 min
